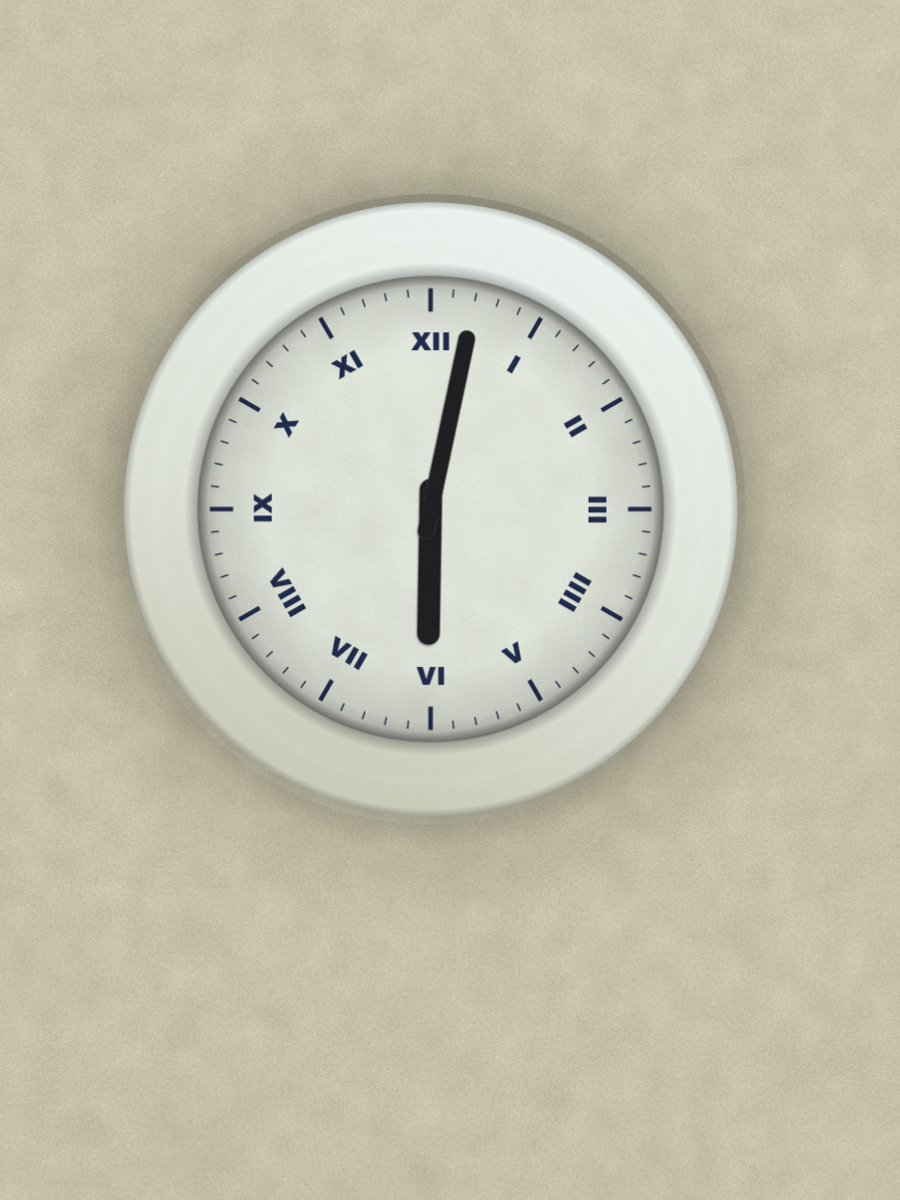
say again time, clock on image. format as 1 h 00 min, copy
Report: 6 h 02 min
